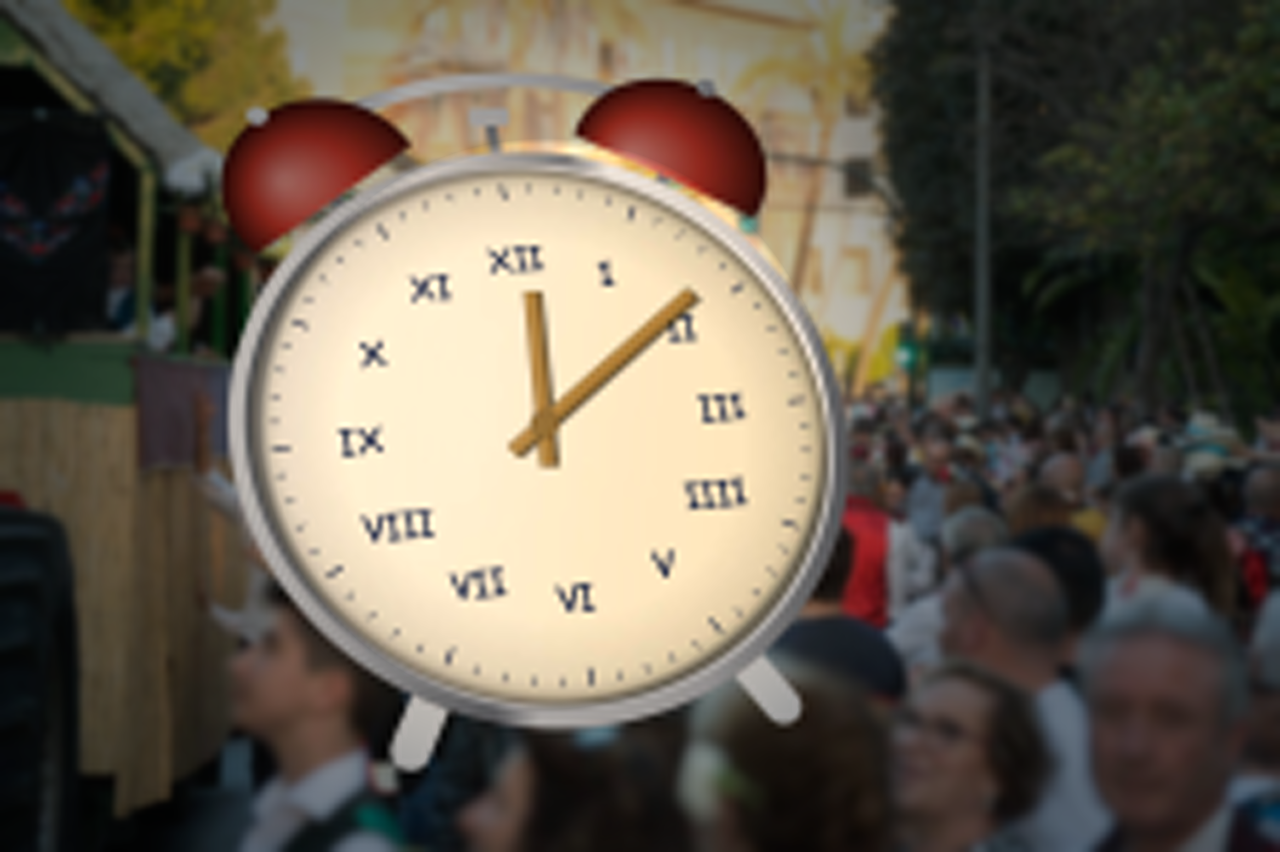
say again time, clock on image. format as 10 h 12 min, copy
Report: 12 h 09 min
